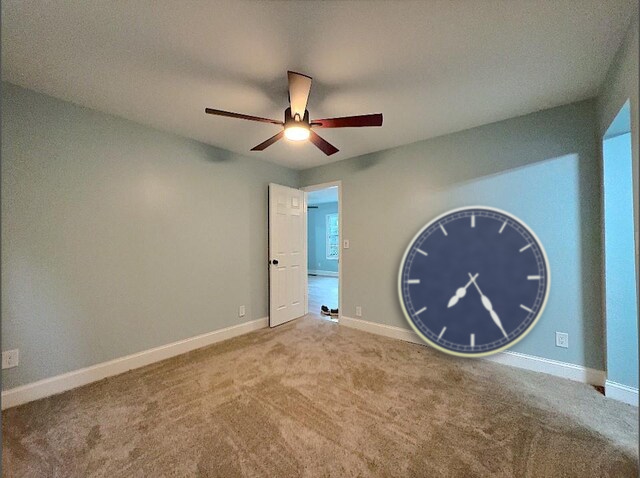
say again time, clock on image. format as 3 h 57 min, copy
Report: 7 h 25 min
